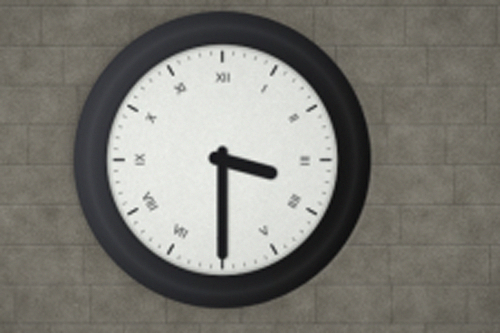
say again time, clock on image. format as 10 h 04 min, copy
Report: 3 h 30 min
